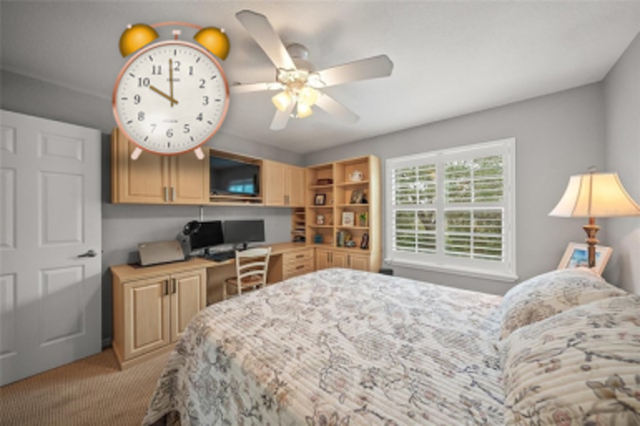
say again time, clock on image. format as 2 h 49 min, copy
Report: 9 h 59 min
